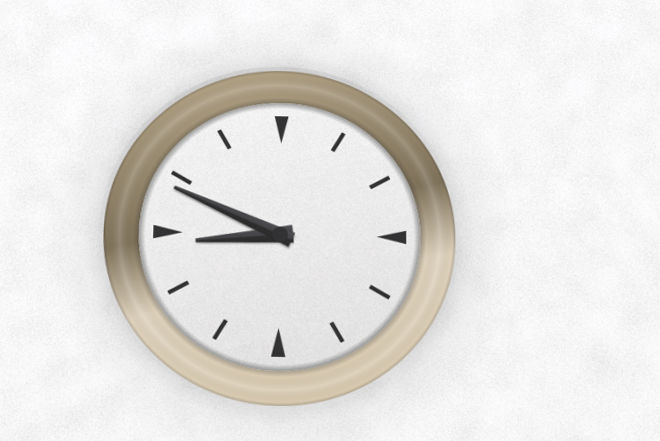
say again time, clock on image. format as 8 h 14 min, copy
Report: 8 h 49 min
